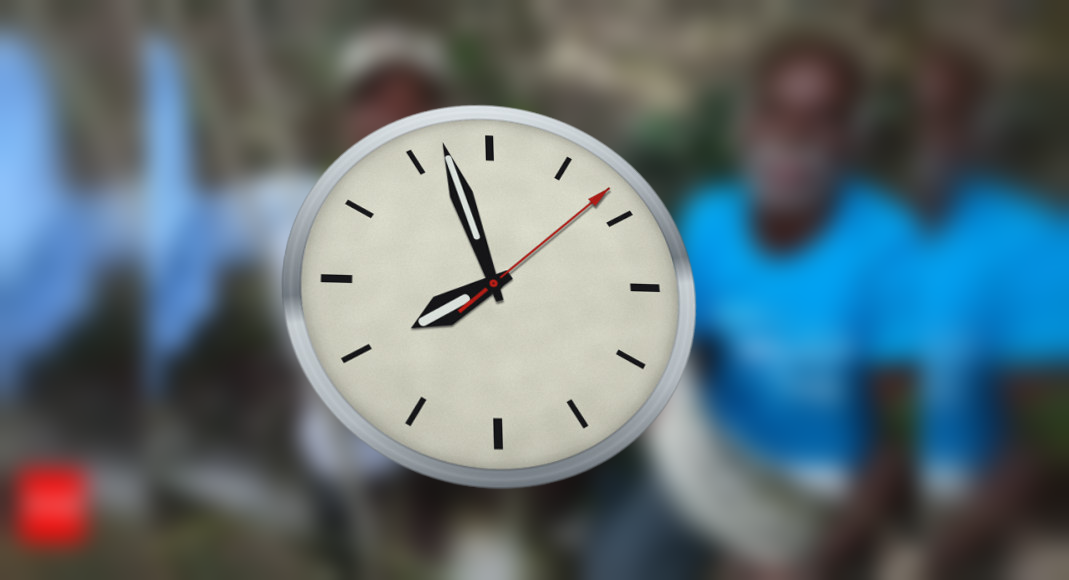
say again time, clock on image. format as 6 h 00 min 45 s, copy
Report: 7 h 57 min 08 s
